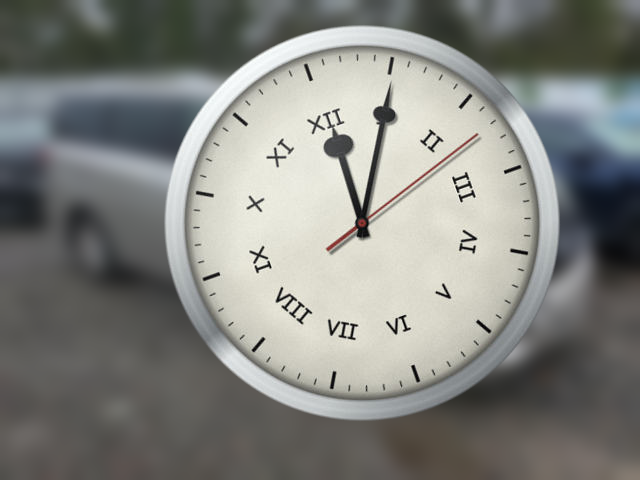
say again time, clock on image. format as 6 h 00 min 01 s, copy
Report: 12 h 05 min 12 s
